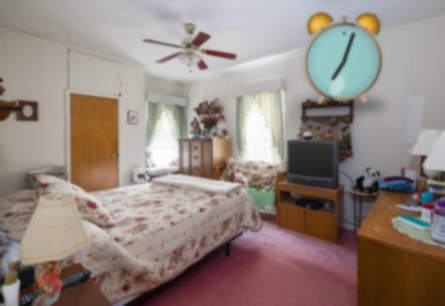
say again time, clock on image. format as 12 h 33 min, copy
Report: 7 h 03 min
